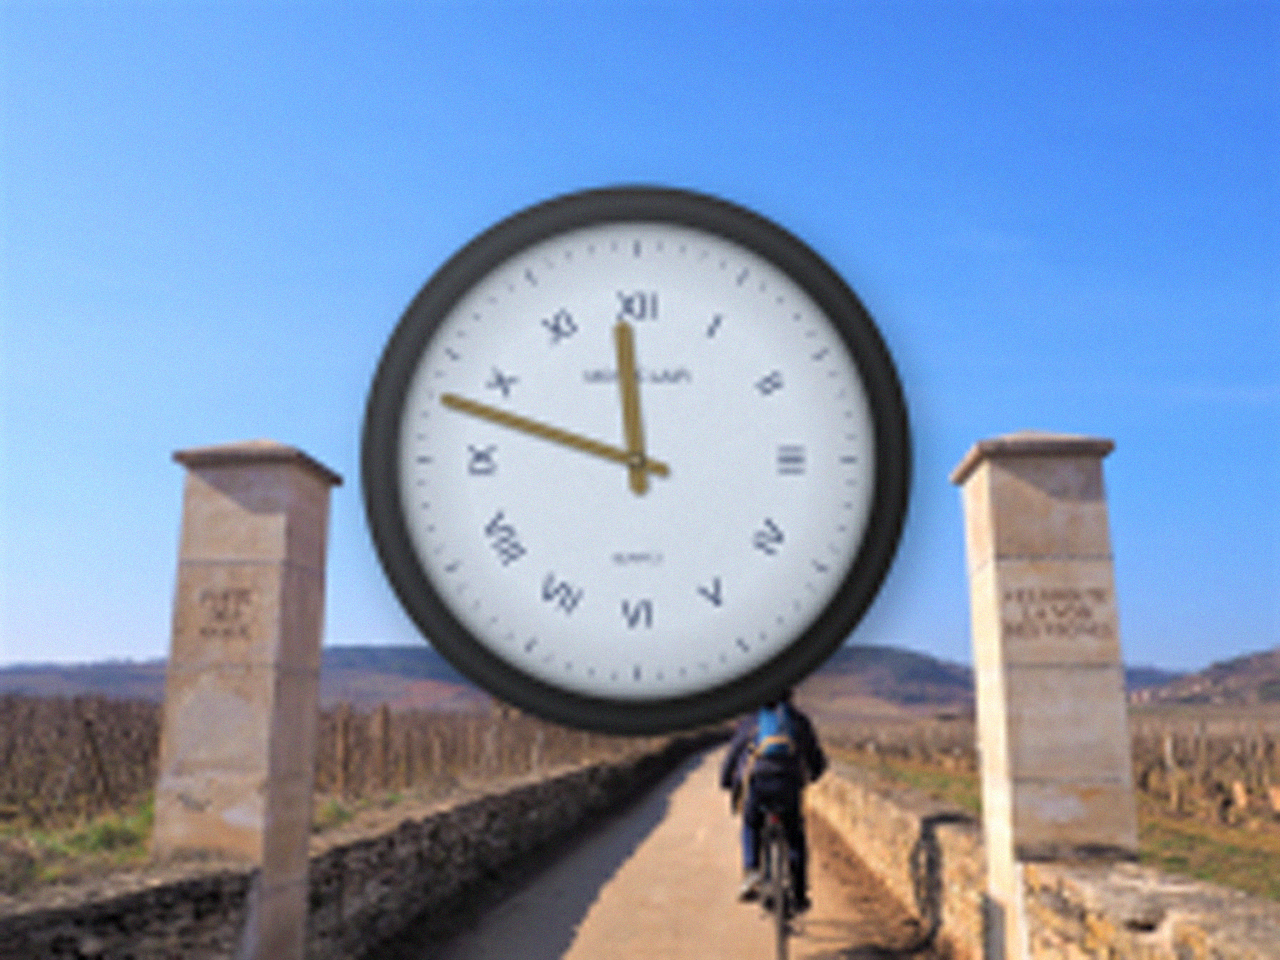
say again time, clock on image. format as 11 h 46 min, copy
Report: 11 h 48 min
